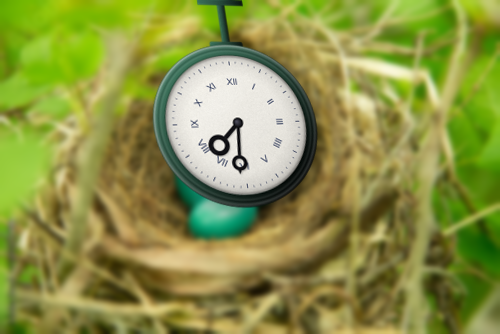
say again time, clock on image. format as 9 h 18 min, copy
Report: 7 h 31 min
